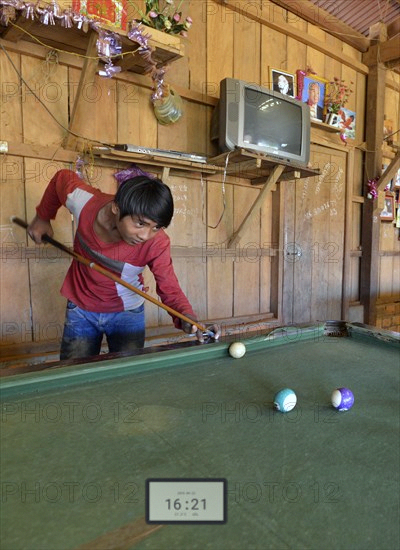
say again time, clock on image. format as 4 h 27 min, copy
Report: 16 h 21 min
